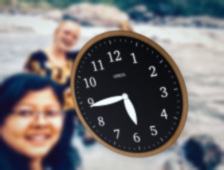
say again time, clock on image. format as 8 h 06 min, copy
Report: 5 h 44 min
